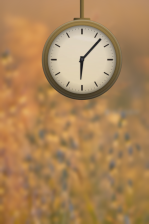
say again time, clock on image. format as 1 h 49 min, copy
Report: 6 h 07 min
